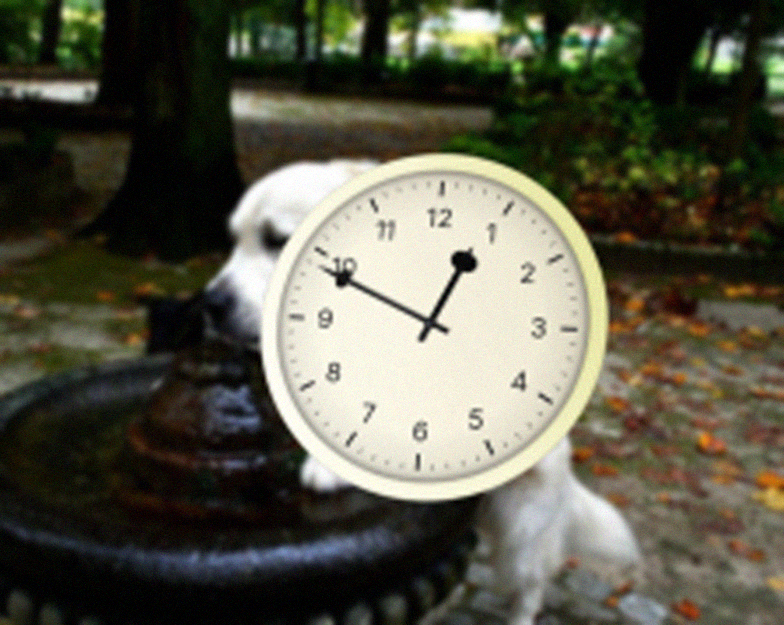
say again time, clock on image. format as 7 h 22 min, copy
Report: 12 h 49 min
